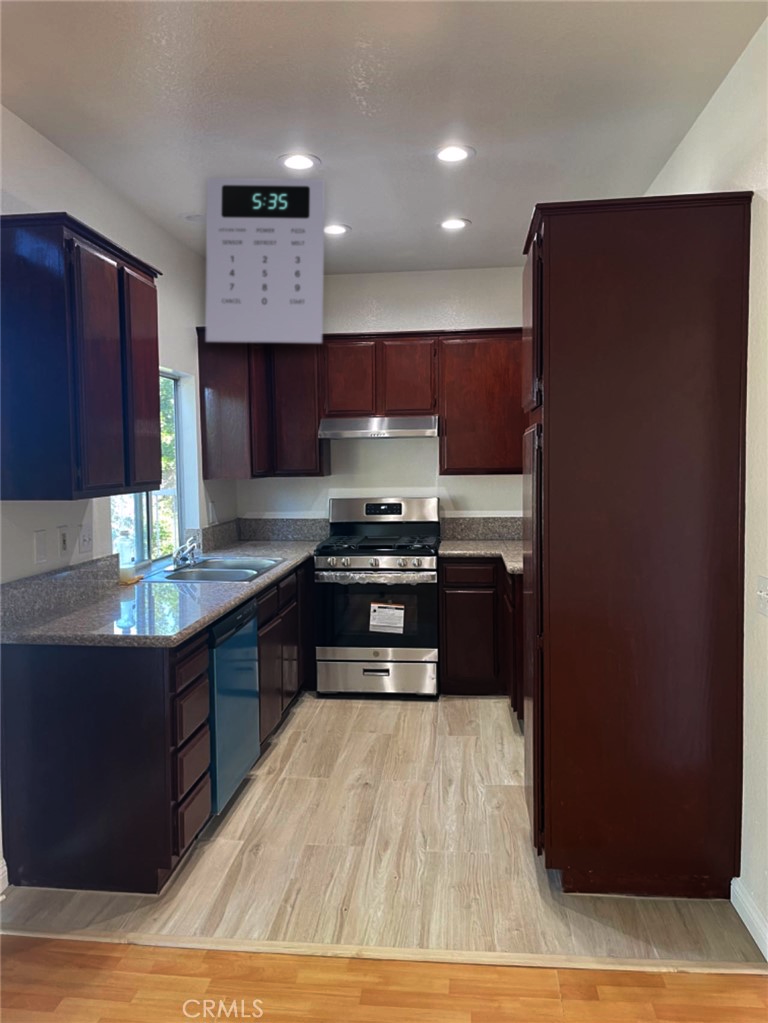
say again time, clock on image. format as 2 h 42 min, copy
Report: 5 h 35 min
